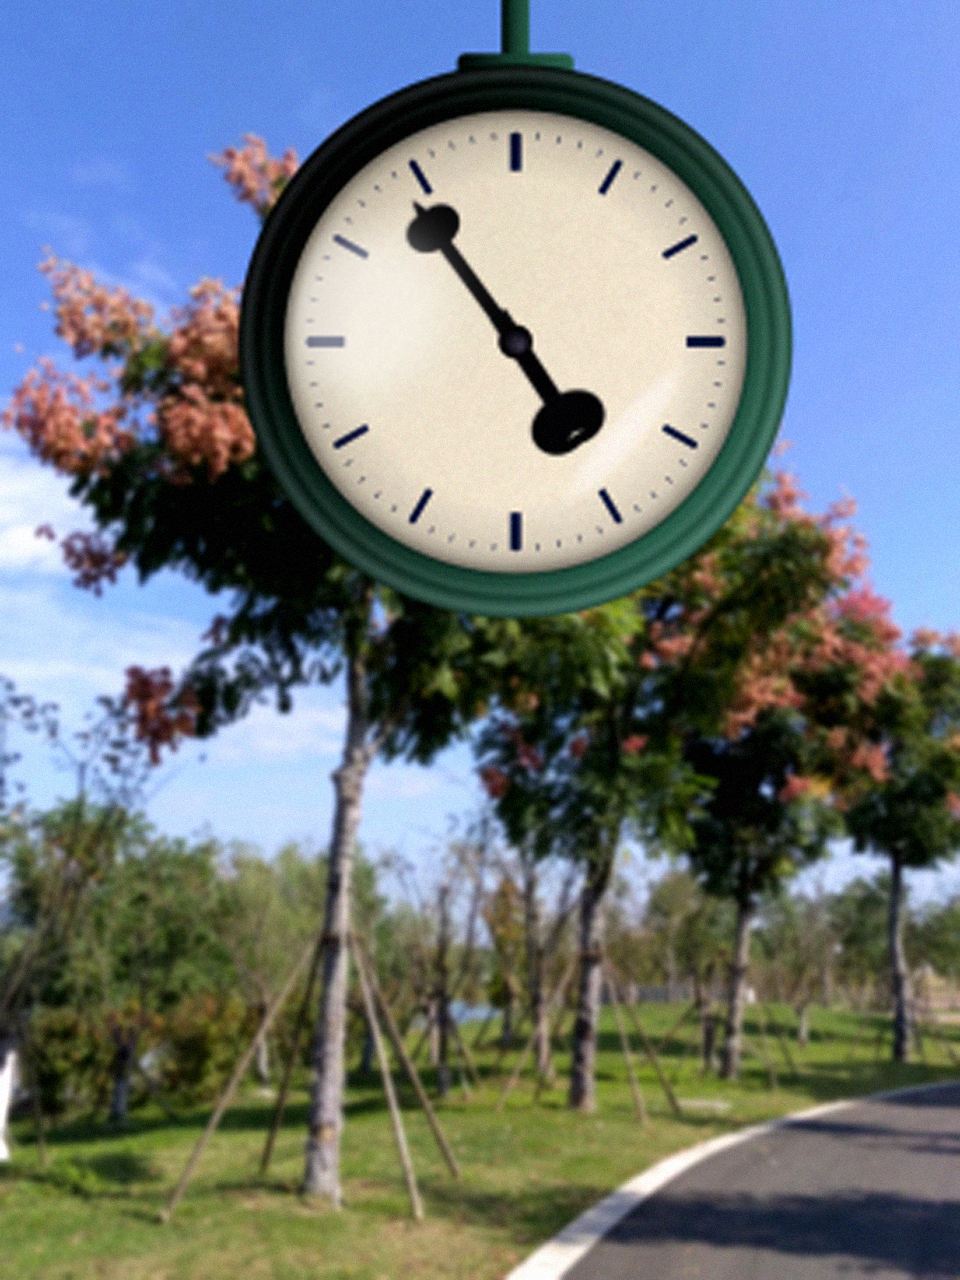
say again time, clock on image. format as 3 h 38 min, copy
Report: 4 h 54 min
